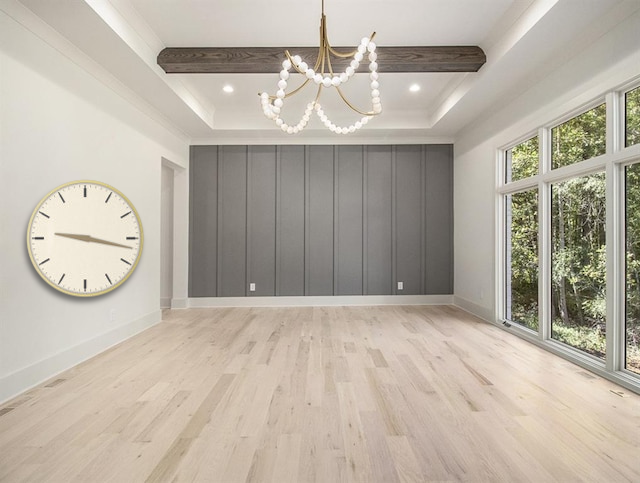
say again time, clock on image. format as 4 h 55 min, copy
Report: 9 h 17 min
